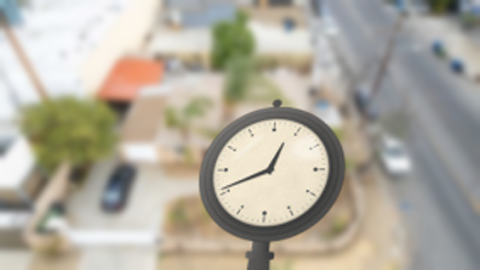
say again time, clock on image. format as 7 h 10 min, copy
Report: 12 h 41 min
